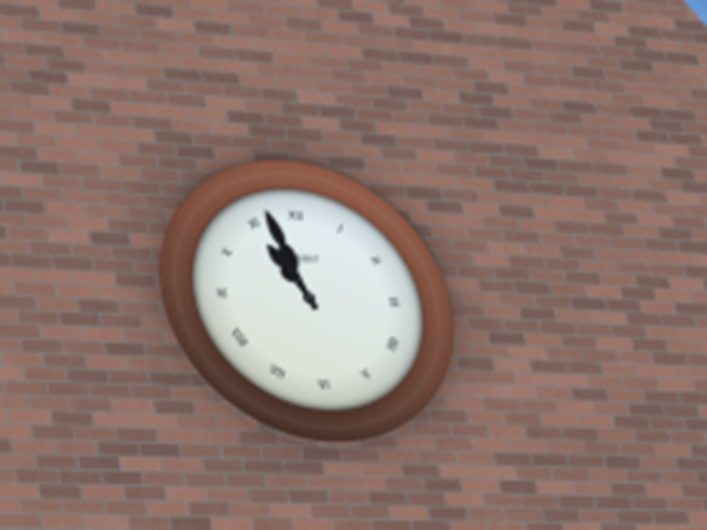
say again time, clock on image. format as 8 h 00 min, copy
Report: 10 h 57 min
